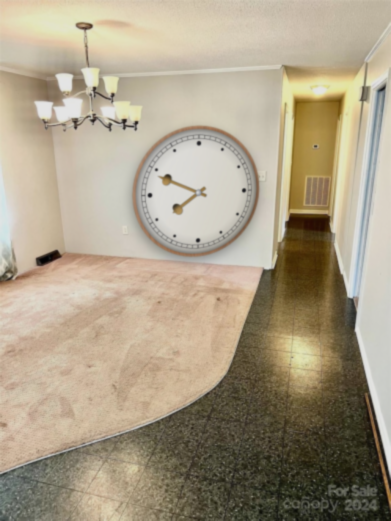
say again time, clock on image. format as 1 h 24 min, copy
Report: 7 h 49 min
